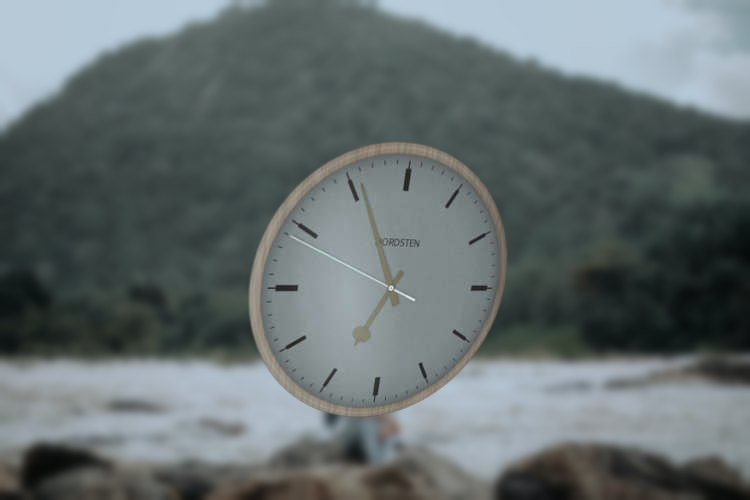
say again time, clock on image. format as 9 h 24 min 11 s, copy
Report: 6 h 55 min 49 s
